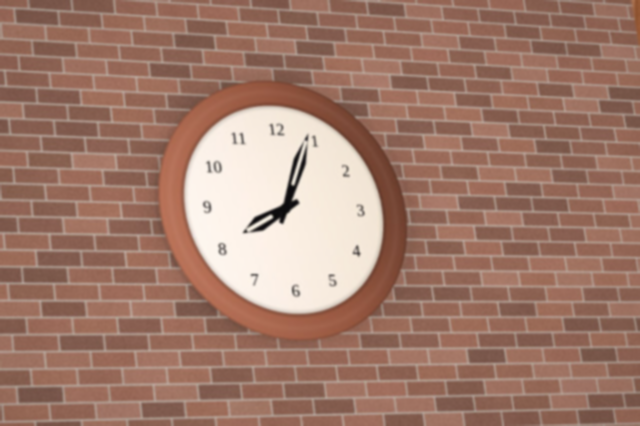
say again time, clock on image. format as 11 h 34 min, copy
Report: 8 h 04 min
